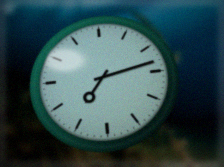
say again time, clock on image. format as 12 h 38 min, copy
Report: 7 h 13 min
